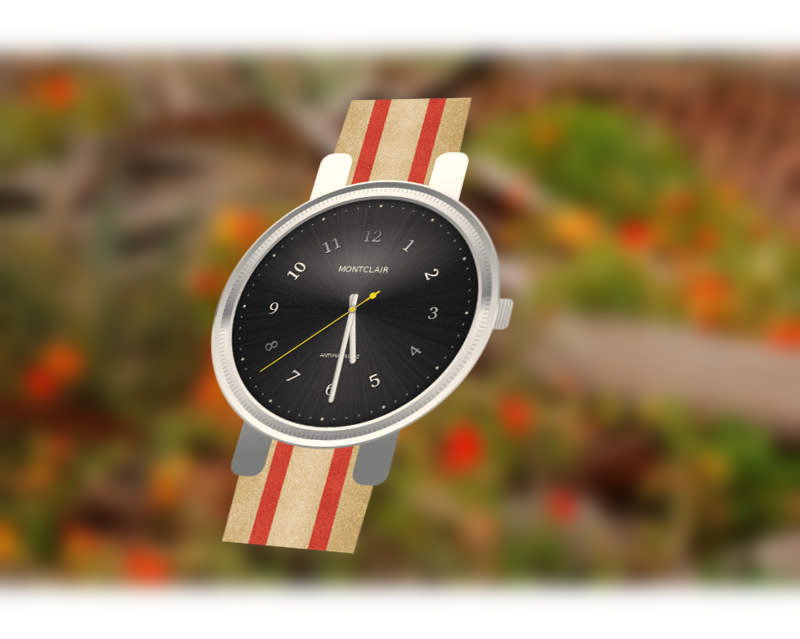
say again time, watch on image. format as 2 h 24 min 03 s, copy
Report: 5 h 29 min 38 s
